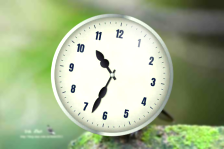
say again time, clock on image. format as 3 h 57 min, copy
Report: 10 h 33 min
